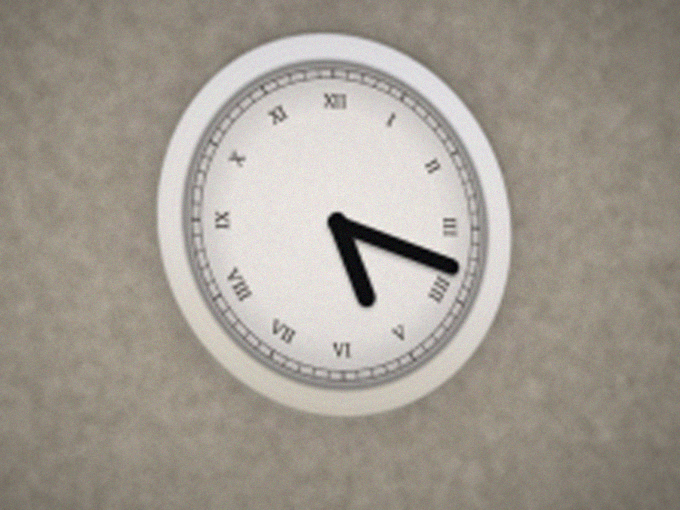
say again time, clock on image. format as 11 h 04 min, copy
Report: 5 h 18 min
